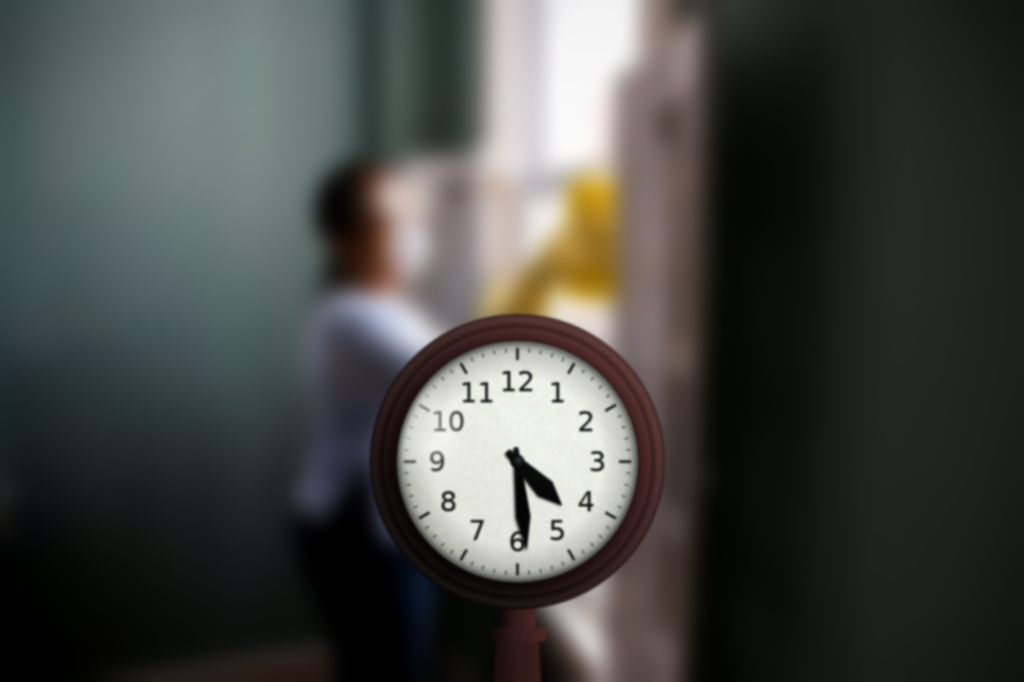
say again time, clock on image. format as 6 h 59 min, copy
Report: 4 h 29 min
